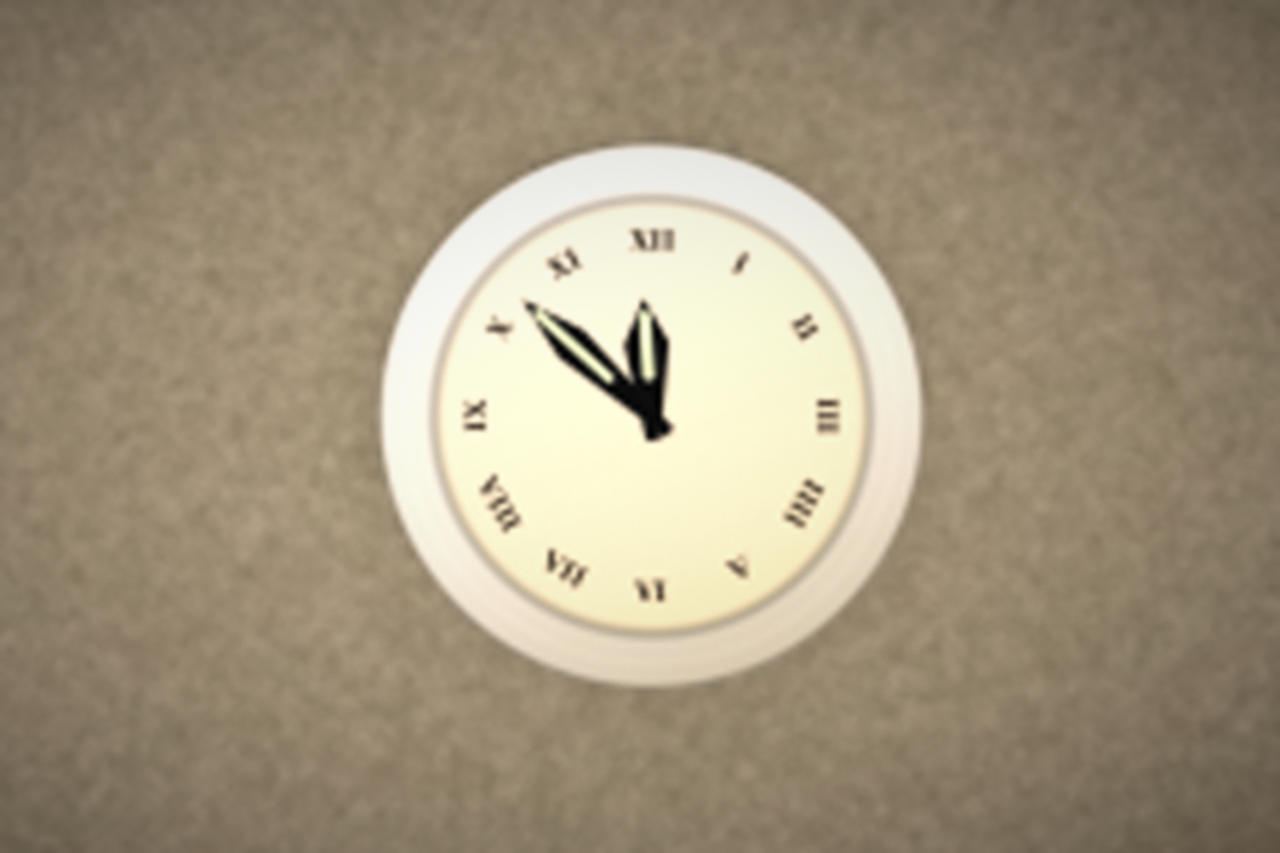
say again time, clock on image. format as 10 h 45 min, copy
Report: 11 h 52 min
